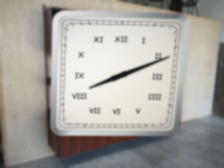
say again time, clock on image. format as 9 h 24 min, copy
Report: 8 h 11 min
